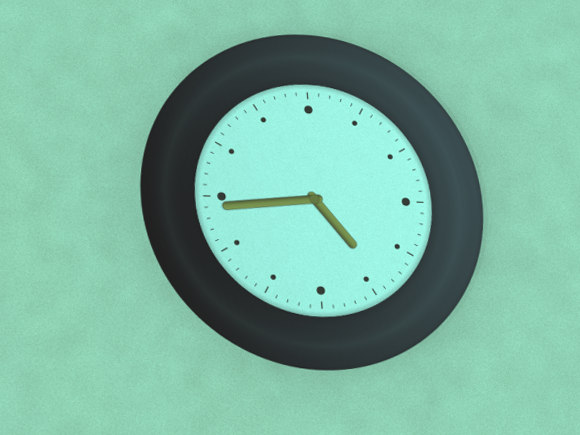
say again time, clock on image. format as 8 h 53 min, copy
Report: 4 h 44 min
